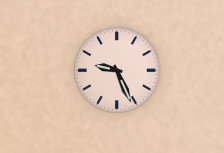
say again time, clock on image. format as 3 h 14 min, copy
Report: 9 h 26 min
